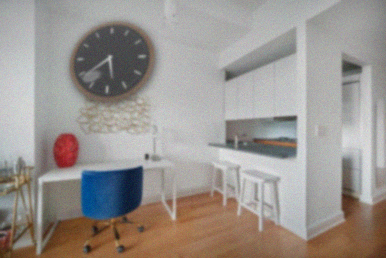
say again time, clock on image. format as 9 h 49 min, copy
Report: 5 h 39 min
